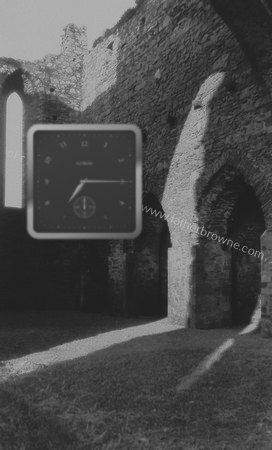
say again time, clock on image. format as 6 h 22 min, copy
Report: 7 h 15 min
